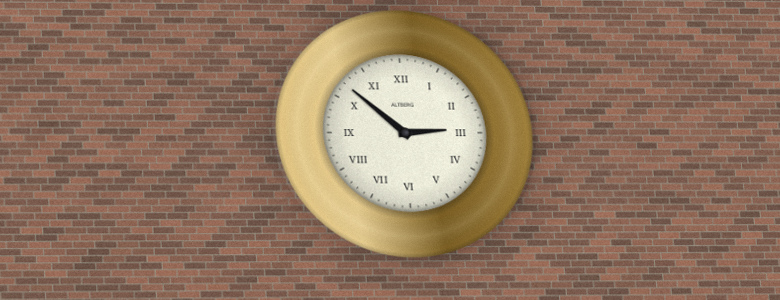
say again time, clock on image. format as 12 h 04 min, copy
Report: 2 h 52 min
